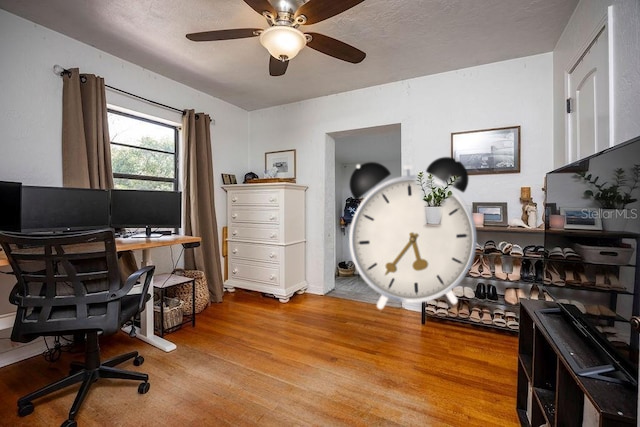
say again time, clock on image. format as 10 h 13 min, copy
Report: 5 h 37 min
